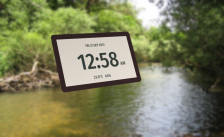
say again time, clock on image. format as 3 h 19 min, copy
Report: 12 h 58 min
